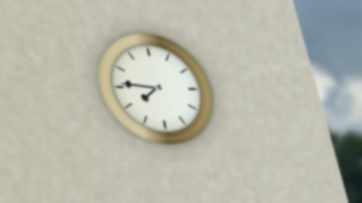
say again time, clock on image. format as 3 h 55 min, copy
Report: 7 h 46 min
